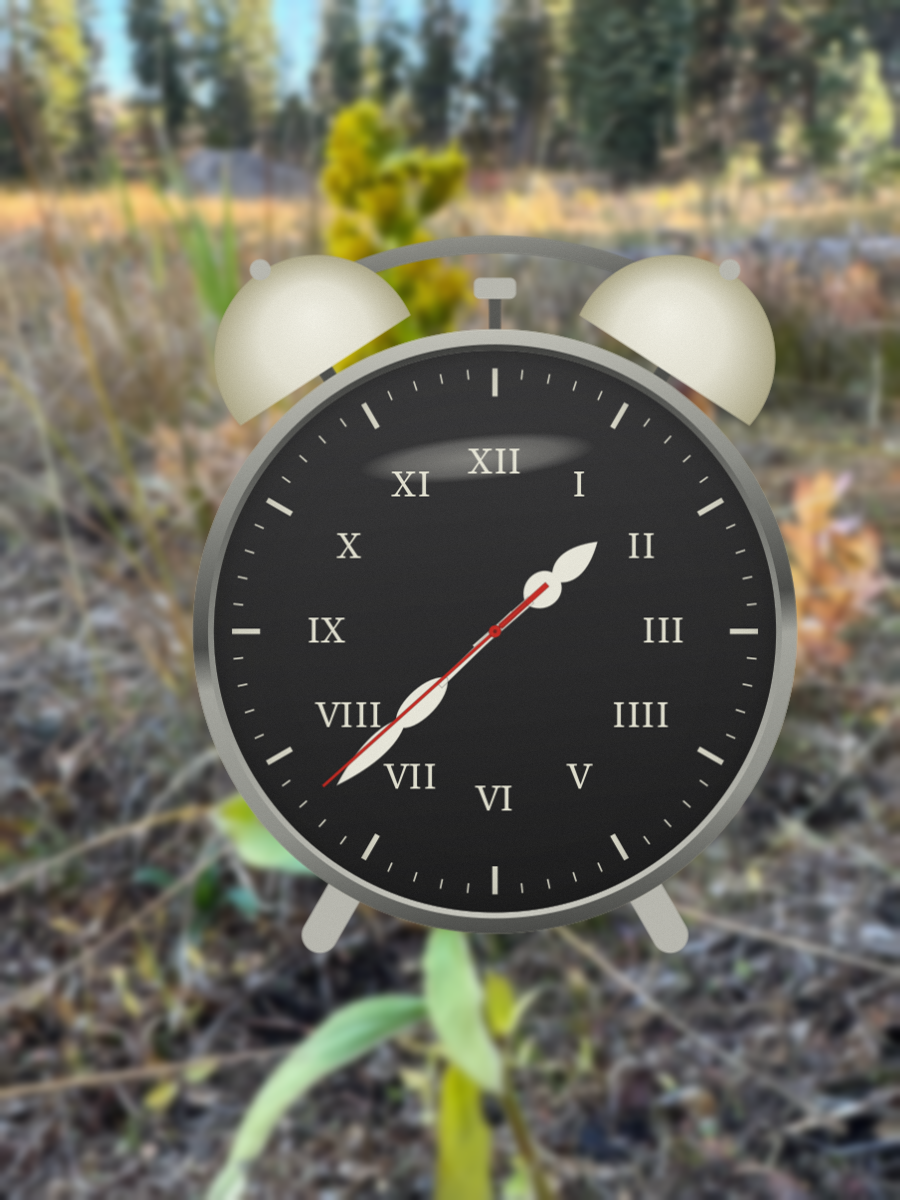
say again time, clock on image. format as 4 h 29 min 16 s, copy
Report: 1 h 37 min 38 s
